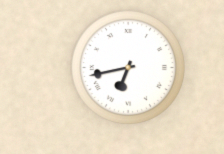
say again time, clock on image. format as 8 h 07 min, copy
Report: 6 h 43 min
